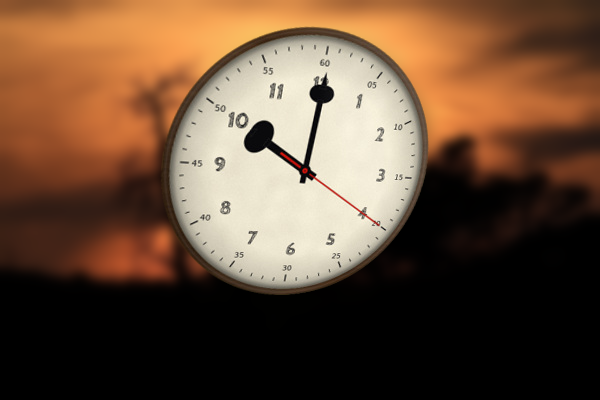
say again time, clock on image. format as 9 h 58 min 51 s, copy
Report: 10 h 00 min 20 s
